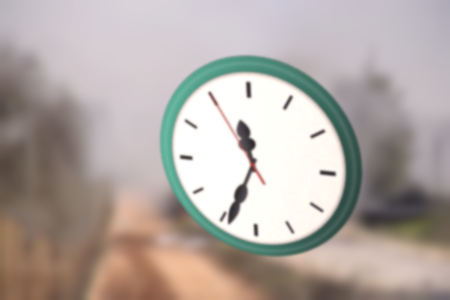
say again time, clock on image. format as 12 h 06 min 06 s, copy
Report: 11 h 33 min 55 s
